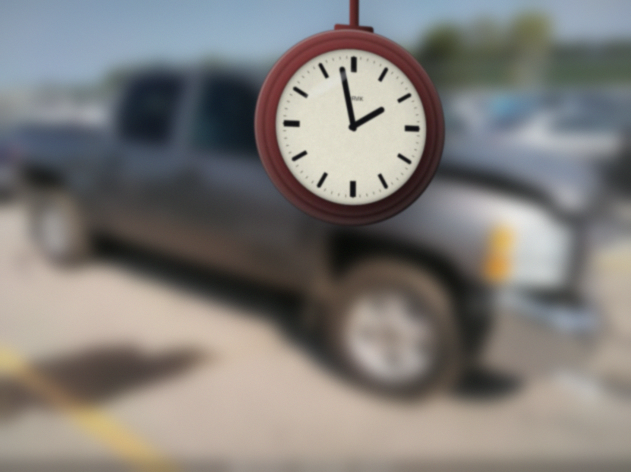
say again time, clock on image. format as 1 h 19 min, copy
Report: 1 h 58 min
